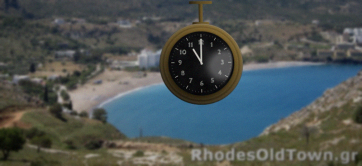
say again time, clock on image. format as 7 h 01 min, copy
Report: 11 h 00 min
